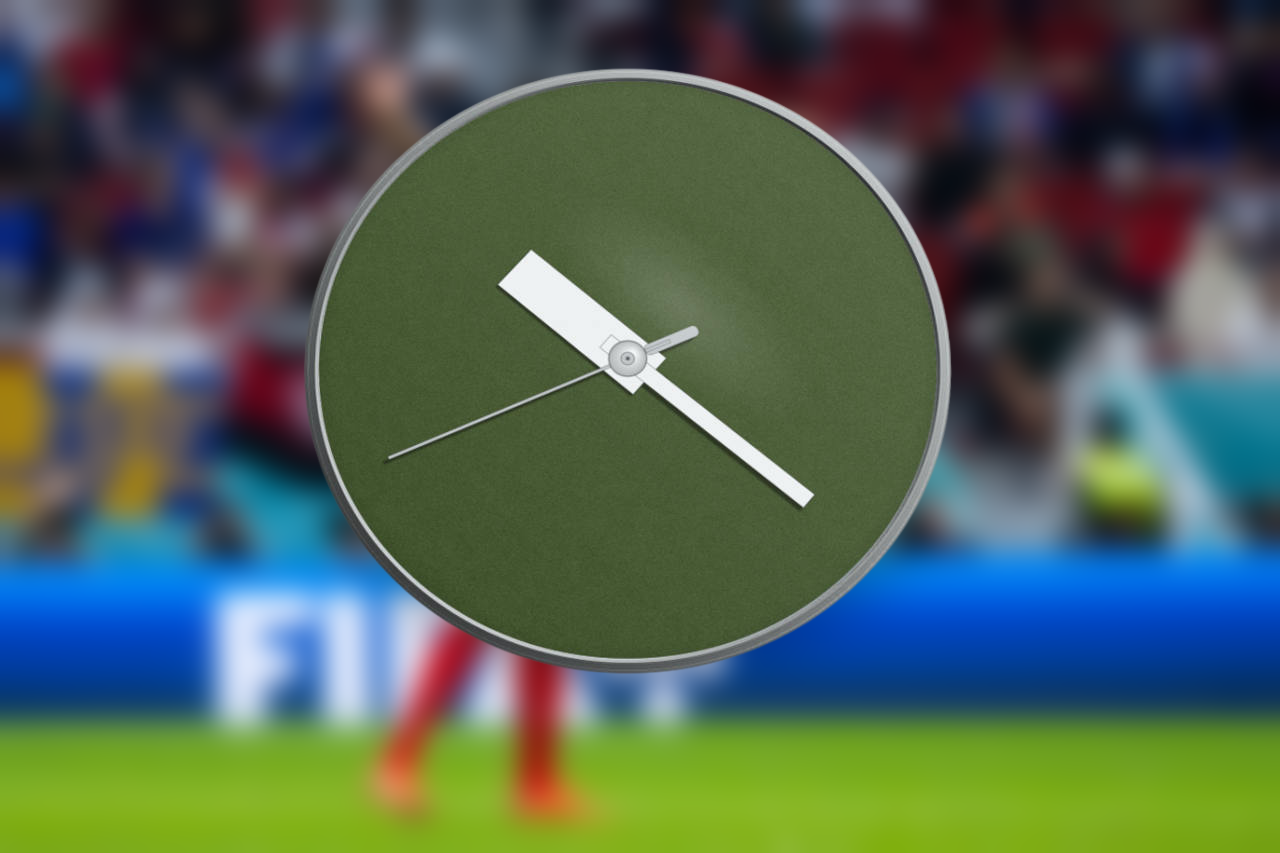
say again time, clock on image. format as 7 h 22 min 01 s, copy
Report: 10 h 21 min 41 s
